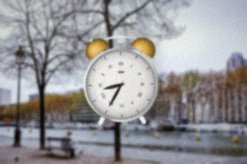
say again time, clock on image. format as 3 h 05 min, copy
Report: 8 h 35 min
